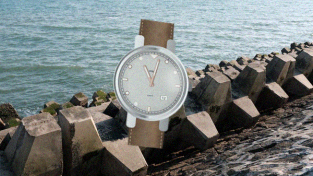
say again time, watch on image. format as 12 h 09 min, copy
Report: 11 h 02 min
